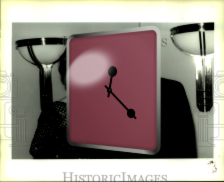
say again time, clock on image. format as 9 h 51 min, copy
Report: 12 h 22 min
